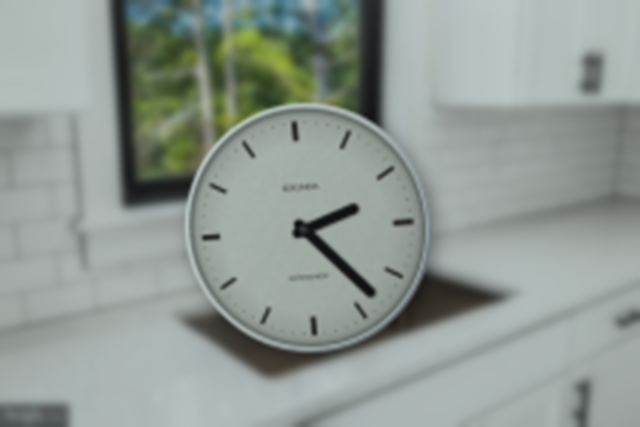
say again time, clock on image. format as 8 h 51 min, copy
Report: 2 h 23 min
